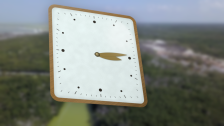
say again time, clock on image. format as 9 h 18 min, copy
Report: 3 h 14 min
